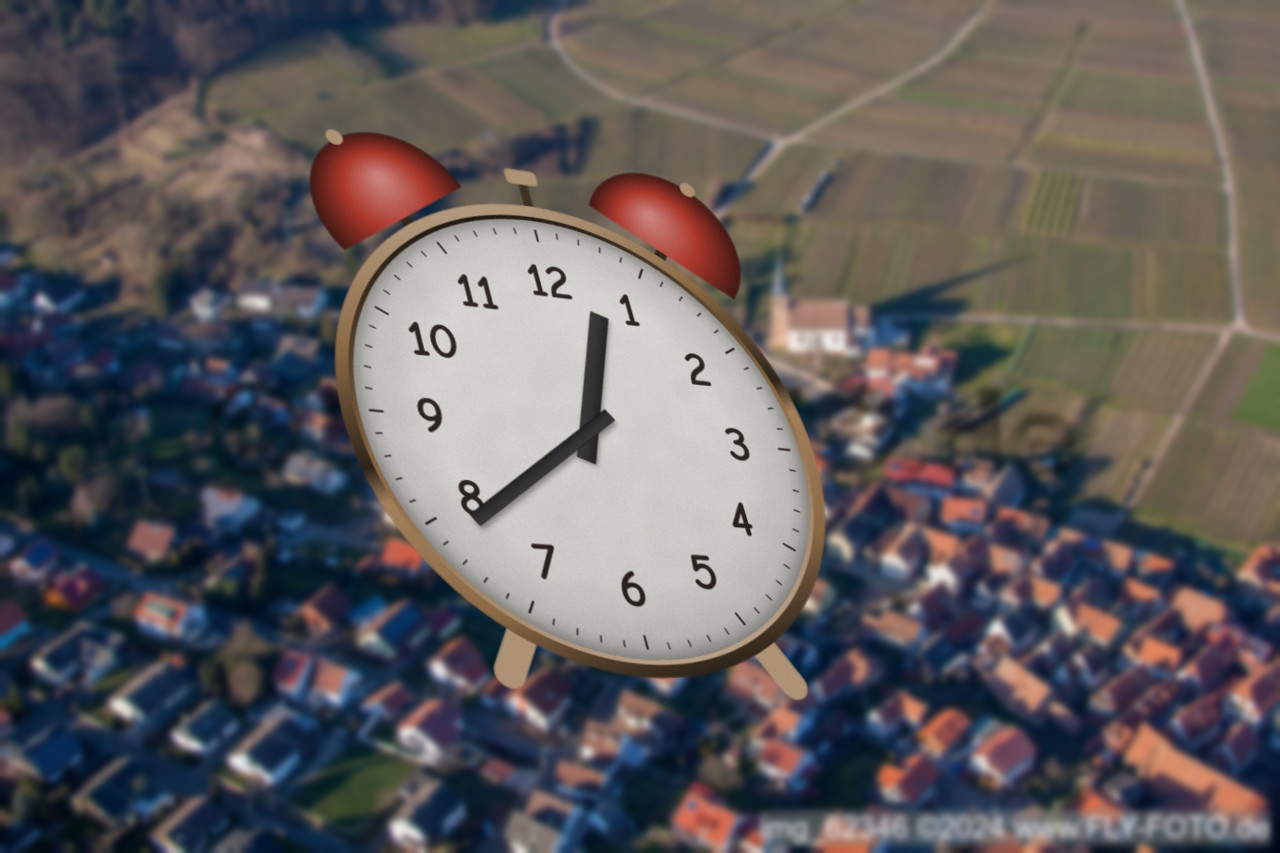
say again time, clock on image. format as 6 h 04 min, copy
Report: 12 h 39 min
